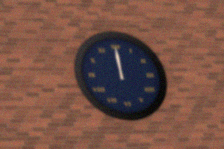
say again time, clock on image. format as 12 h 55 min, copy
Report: 12 h 00 min
